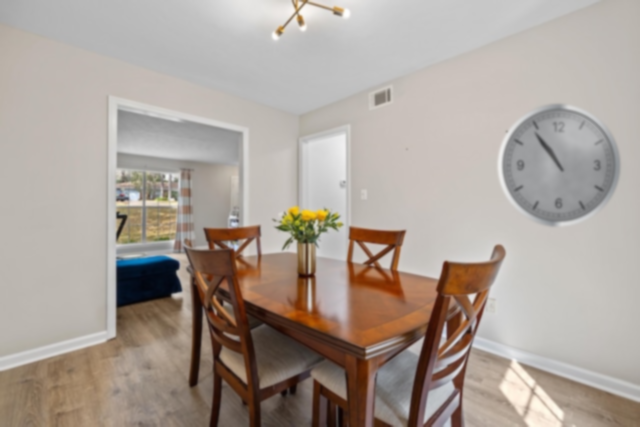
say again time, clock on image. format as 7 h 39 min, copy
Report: 10 h 54 min
